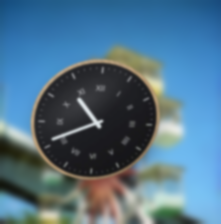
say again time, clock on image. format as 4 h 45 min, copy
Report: 10 h 41 min
